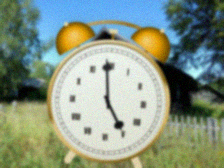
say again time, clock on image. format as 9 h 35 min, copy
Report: 4 h 59 min
